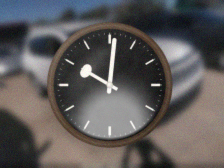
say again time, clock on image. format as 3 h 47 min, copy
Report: 10 h 01 min
